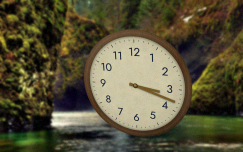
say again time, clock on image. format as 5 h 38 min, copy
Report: 3 h 18 min
